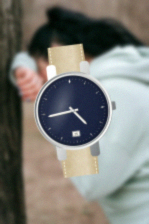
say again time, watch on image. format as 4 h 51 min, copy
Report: 4 h 44 min
